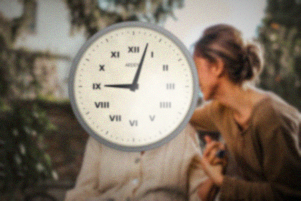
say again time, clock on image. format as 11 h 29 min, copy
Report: 9 h 03 min
